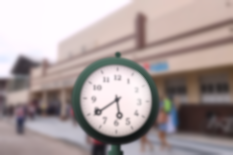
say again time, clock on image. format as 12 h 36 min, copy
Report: 5 h 39 min
